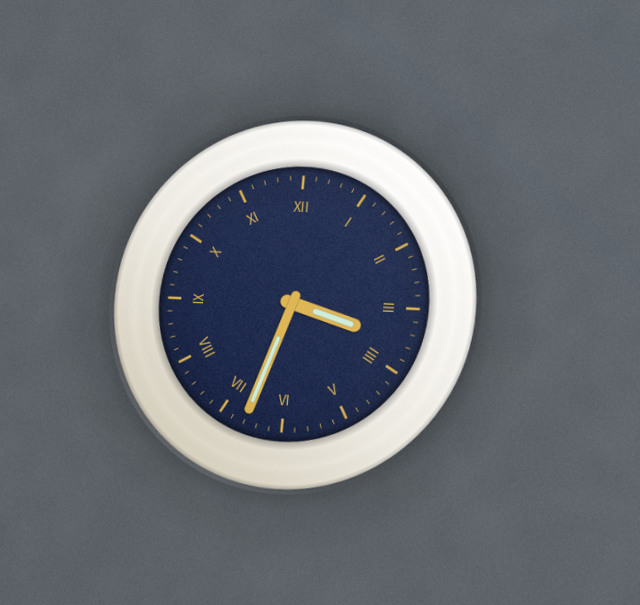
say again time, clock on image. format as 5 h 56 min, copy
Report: 3 h 33 min
